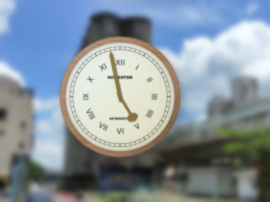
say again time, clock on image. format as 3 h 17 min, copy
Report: 4 h 58 min
